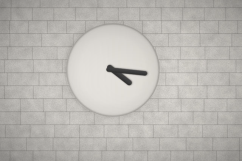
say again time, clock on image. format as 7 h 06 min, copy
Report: 4 h 16 min
